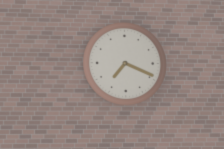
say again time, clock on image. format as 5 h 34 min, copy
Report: 7 h 19 min
